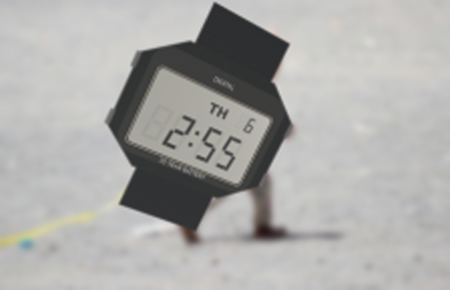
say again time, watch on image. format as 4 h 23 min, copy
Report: 2 h 55 min
